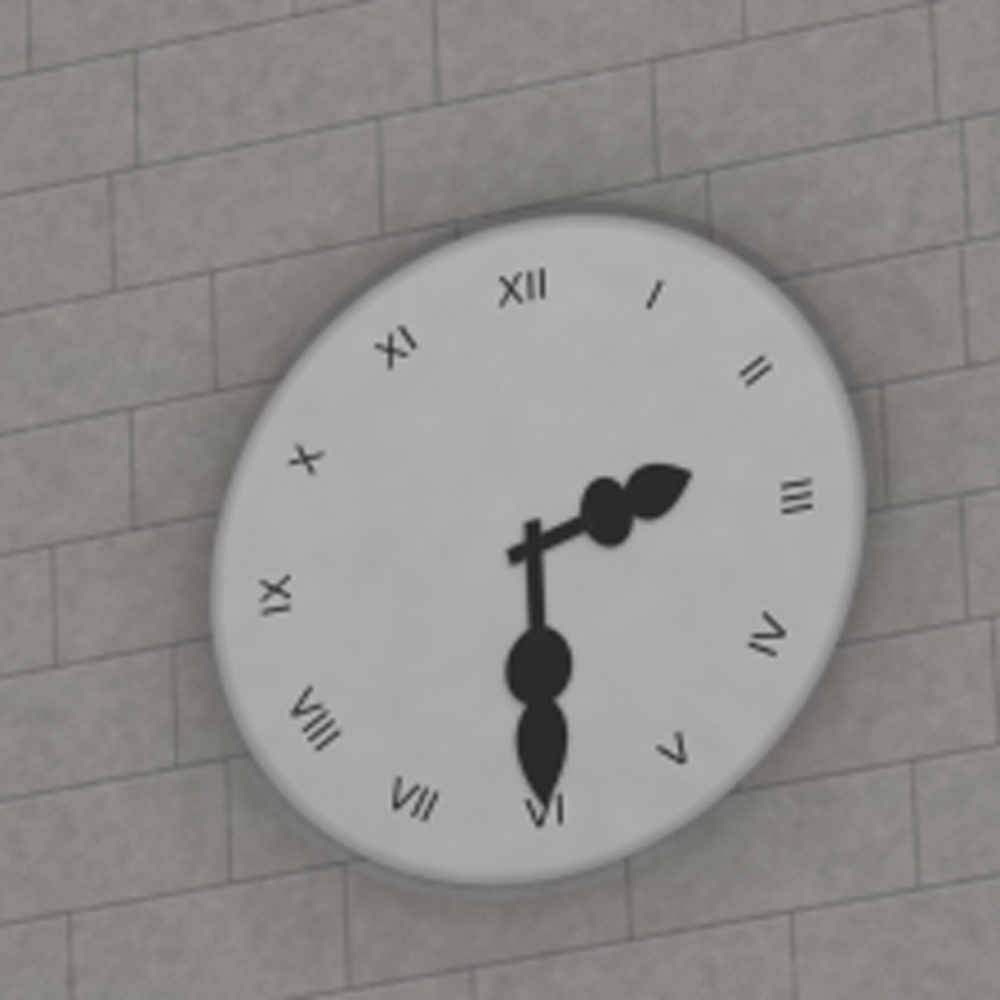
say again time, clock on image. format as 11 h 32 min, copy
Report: 2 h 30 min
